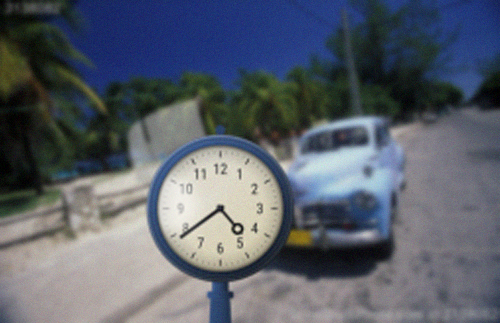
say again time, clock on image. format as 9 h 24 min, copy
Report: 4 h 39 min
